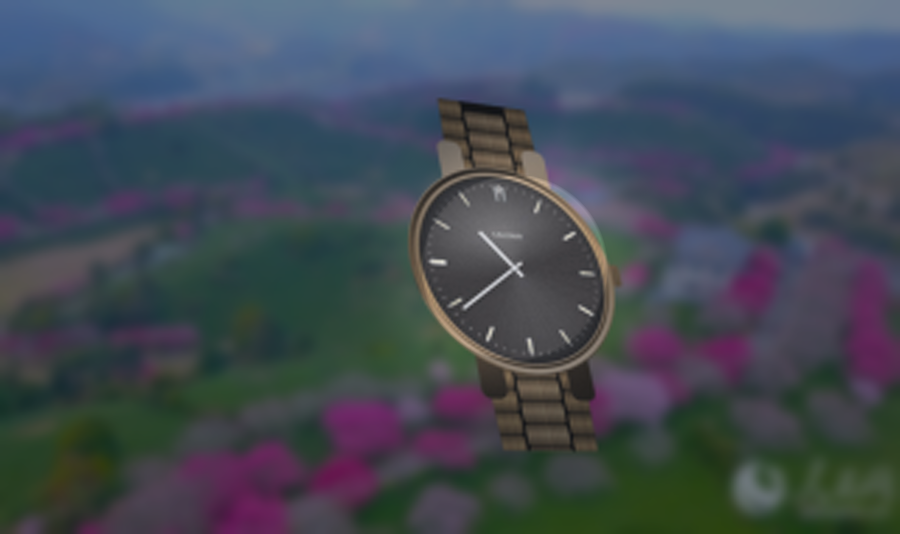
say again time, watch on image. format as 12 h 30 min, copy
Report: 10 h 39 min
